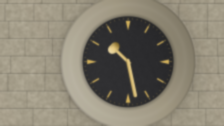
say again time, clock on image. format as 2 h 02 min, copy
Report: 10 h 28 min
